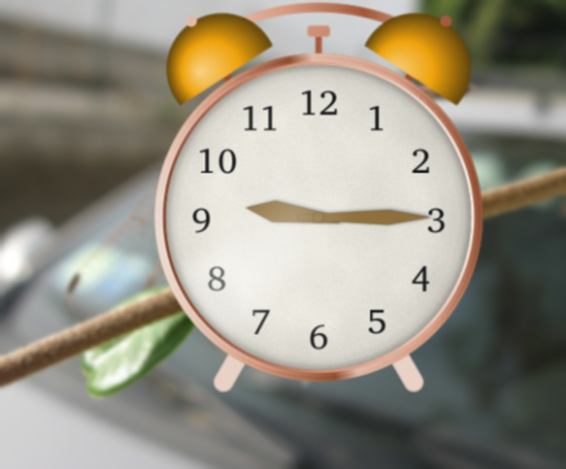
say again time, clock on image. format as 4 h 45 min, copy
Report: 9 h 15 min
